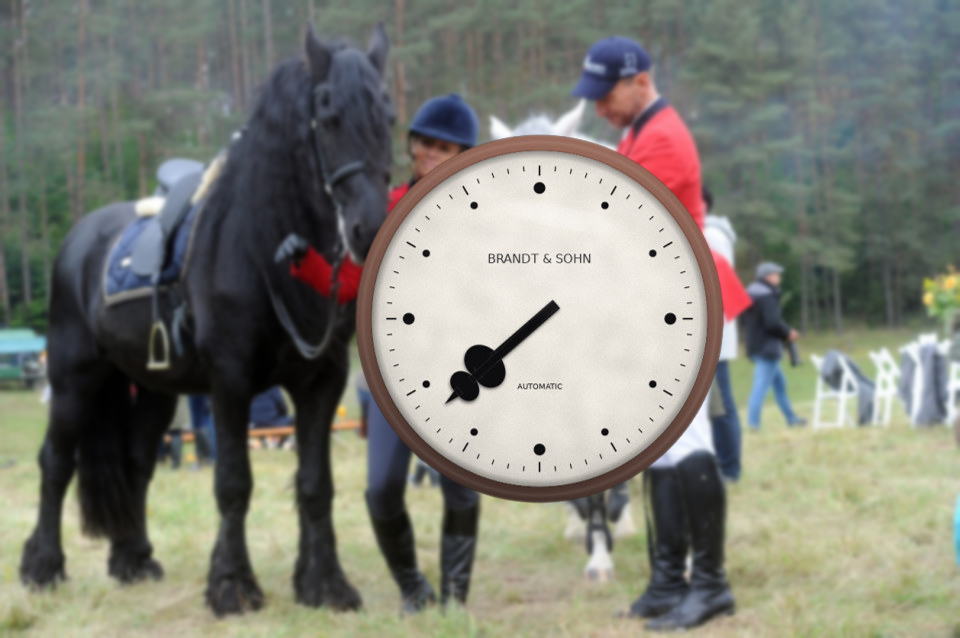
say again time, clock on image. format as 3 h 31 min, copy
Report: 7 h 38 min
